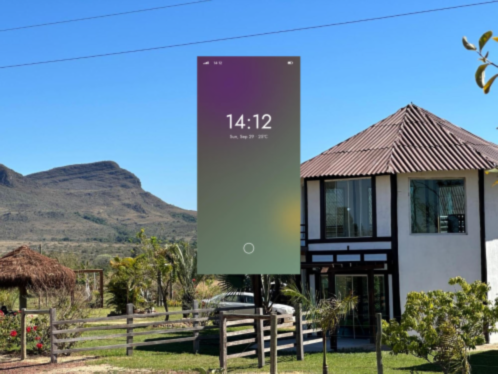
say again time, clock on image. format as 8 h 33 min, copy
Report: 14 h 12 min
